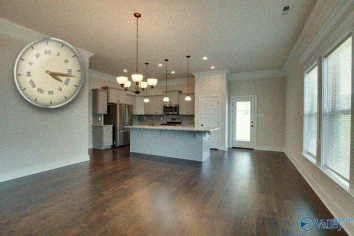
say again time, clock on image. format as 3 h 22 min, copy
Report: 4 h 17 min
